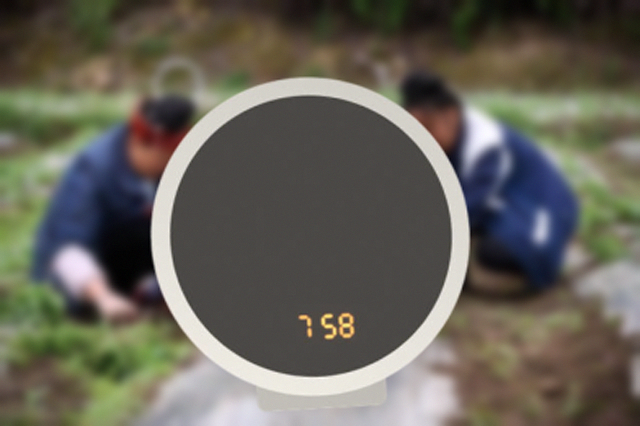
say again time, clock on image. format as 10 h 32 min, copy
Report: 7 h 58 min
